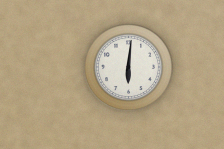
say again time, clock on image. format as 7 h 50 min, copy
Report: 6 h 01 min
